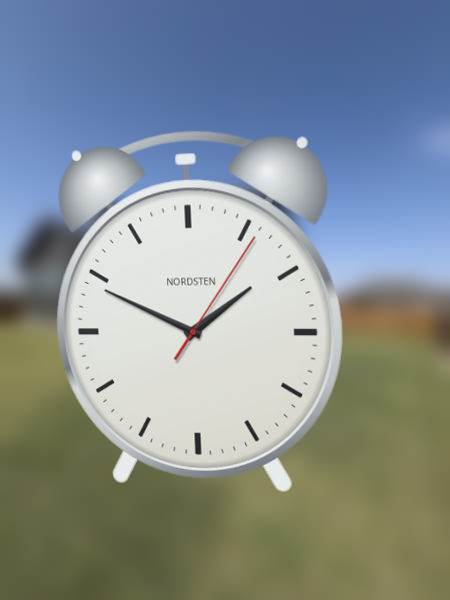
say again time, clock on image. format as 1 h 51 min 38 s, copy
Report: 1 h 49 min 06 s
